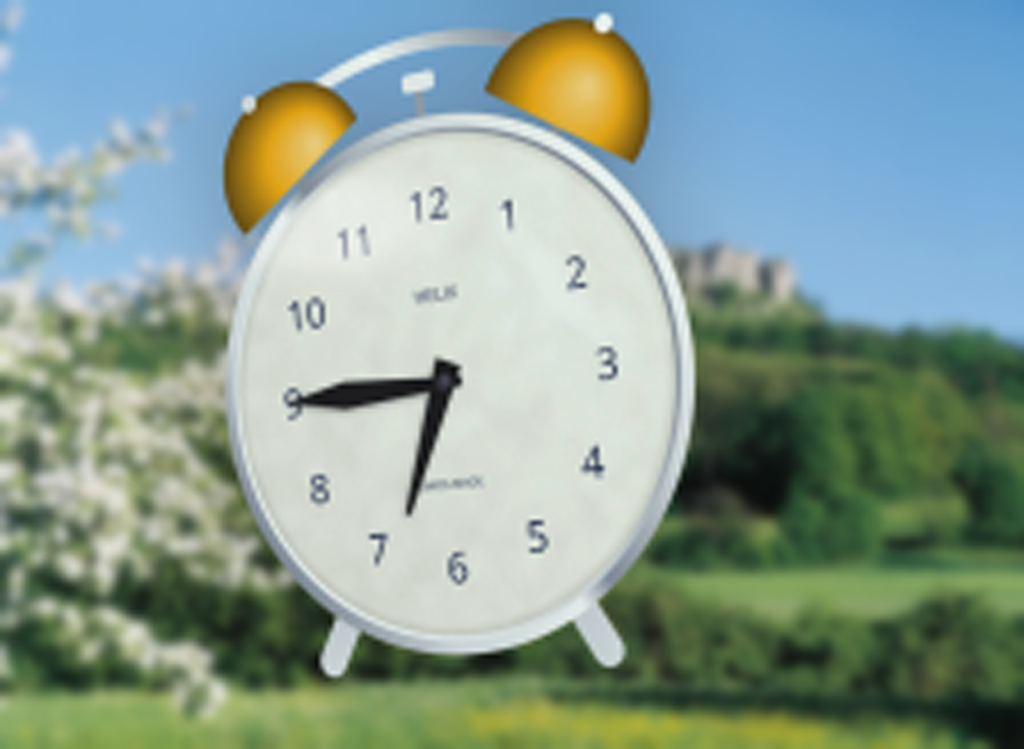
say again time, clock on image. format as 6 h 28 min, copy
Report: 6 h 45 min
